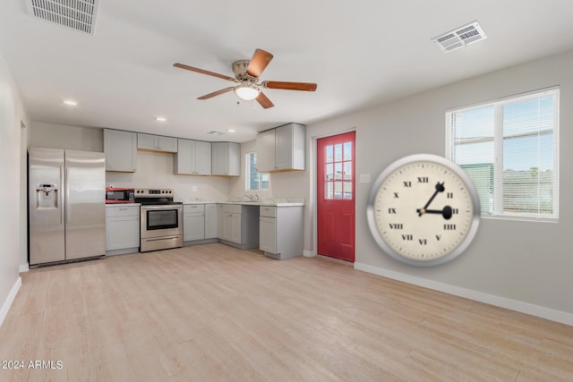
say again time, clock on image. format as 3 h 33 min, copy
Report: 3 h 06 min
